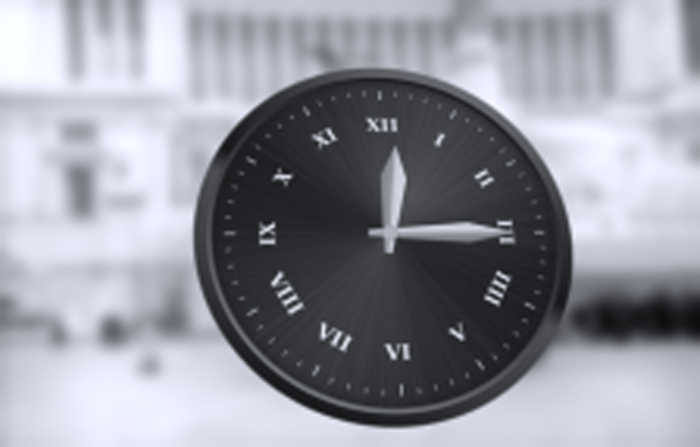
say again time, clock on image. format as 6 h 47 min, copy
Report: 12 h 15 min
